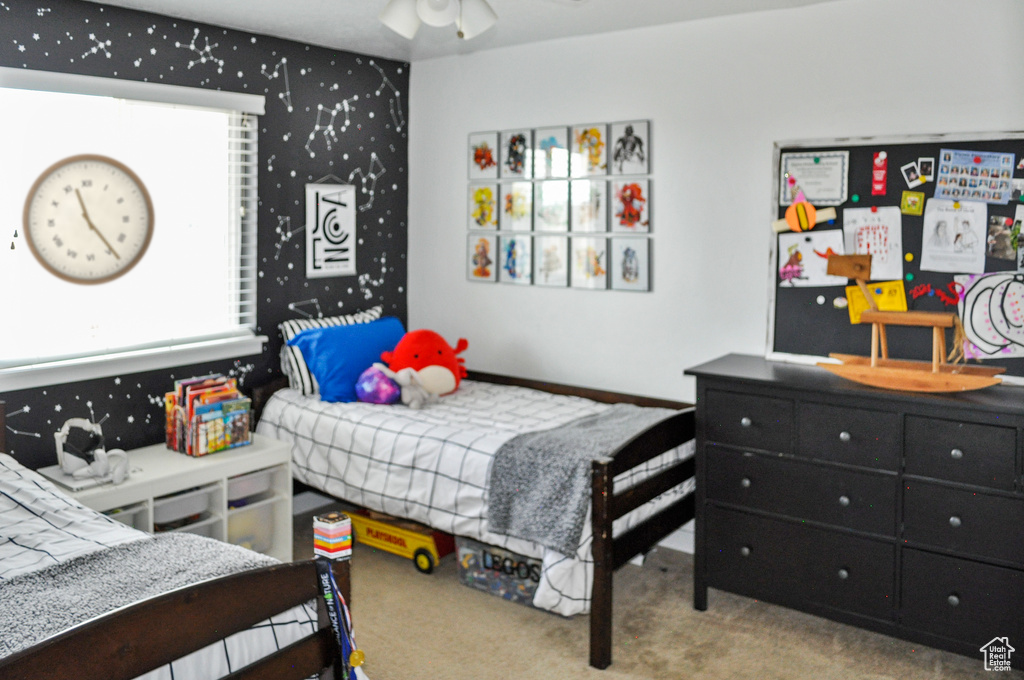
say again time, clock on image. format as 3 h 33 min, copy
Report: 11 h 24 min
